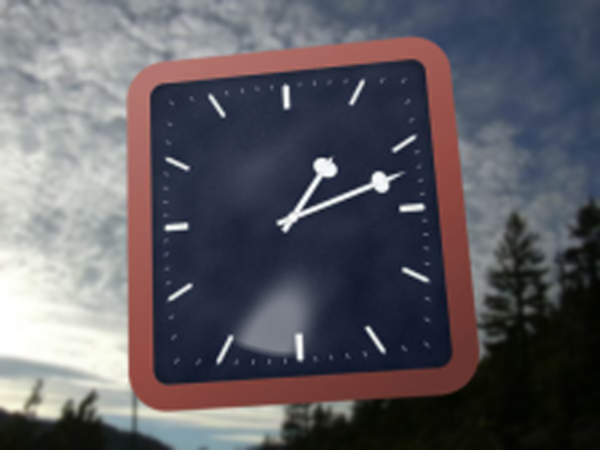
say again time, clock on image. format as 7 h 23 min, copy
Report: 1 h 12 min
